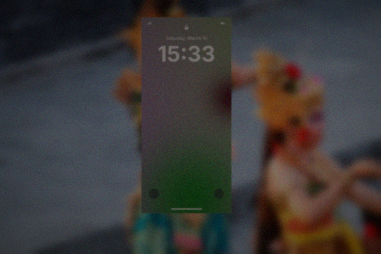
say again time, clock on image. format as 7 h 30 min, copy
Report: 15 h 33 min
